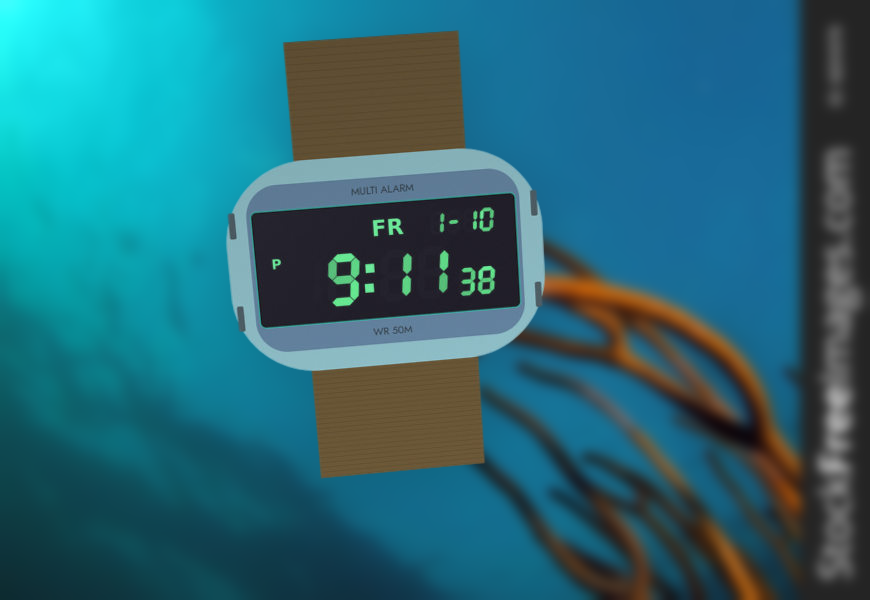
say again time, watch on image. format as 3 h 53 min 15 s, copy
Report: 9 h 11 min 38 s
